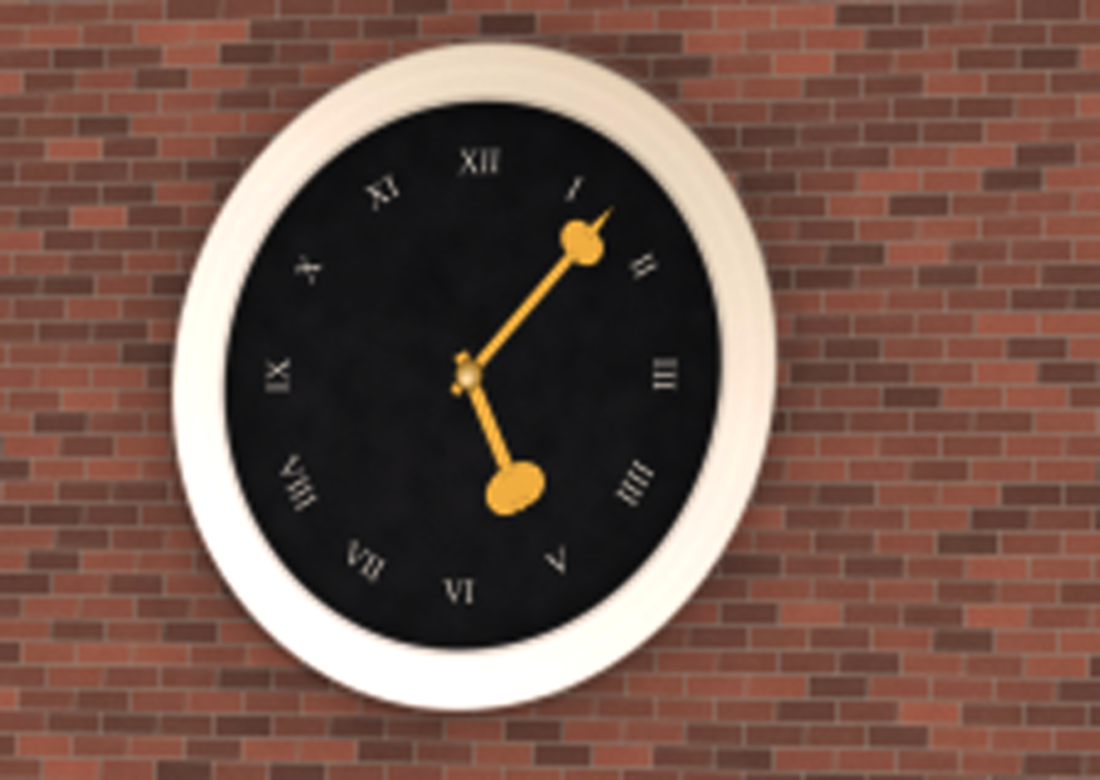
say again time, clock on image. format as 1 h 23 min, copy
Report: 5 h 07 min
